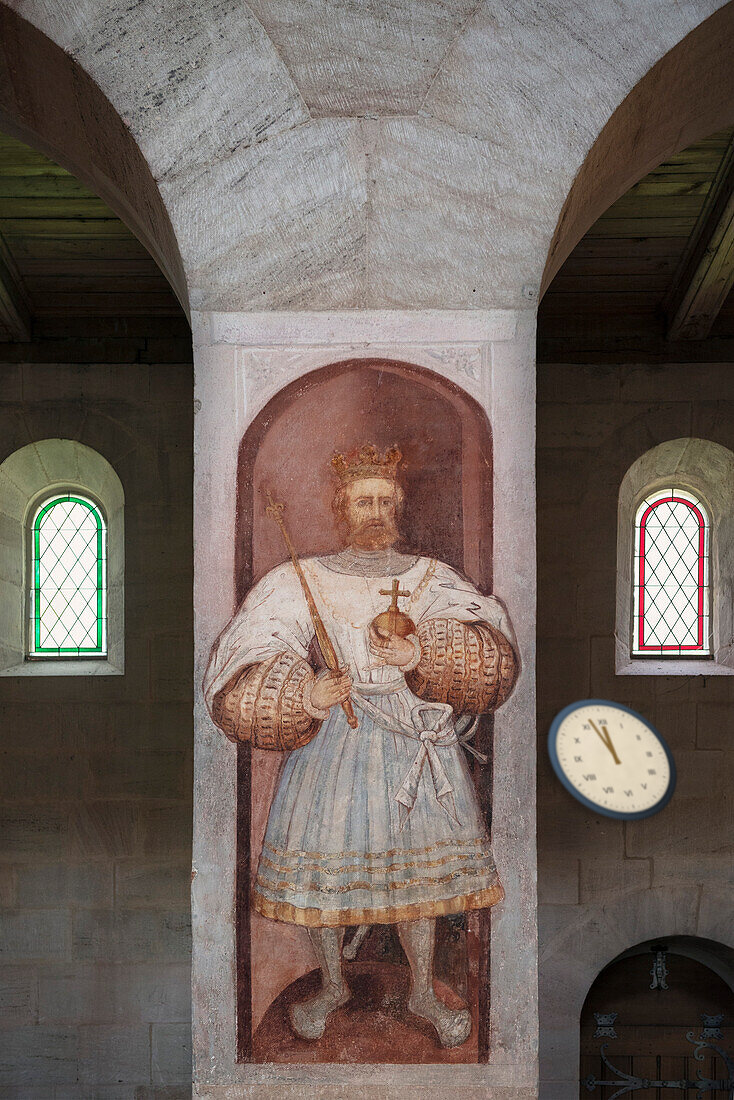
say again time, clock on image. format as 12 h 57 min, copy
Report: 11 h 57 min
